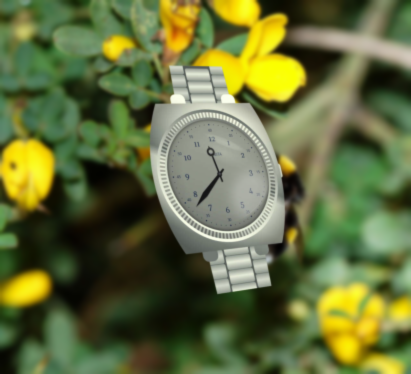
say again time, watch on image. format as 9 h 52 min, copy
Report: 11 h 38 min
